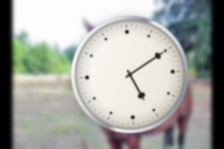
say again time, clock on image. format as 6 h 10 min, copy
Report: 5 h 10 min
